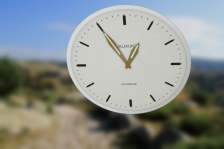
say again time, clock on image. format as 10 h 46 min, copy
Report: 12 h 55 min
